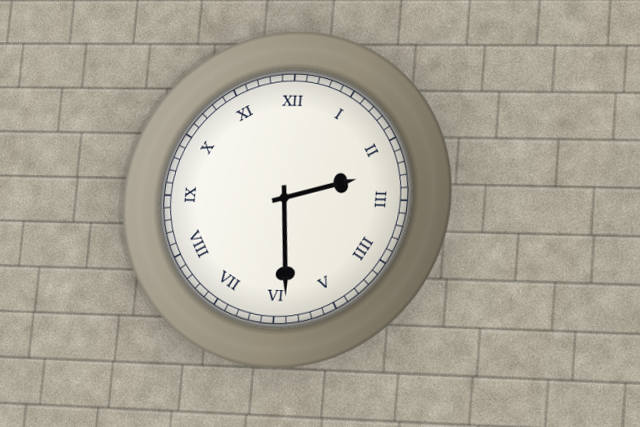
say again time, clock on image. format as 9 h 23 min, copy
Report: 2 h 29 min
